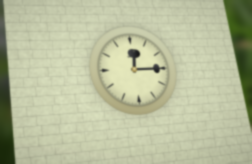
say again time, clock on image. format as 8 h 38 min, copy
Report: 12 h 15 min
